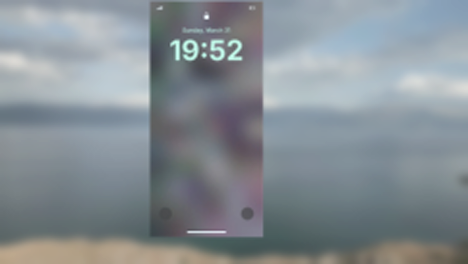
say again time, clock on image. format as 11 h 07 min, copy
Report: 19 h 52 min
